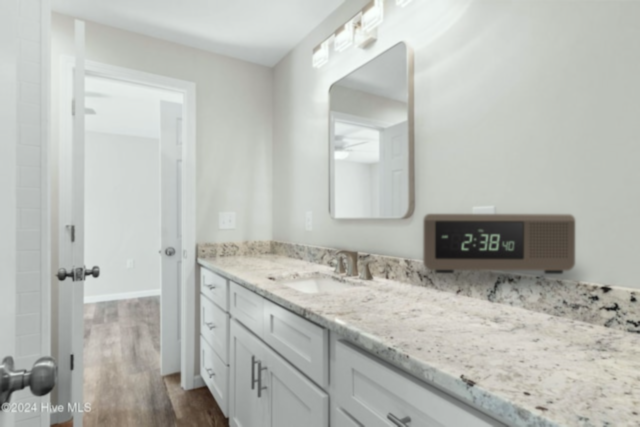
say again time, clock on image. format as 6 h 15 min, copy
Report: 2 h 38 min
